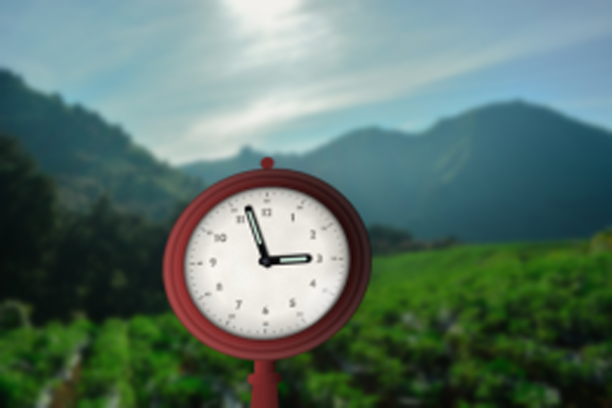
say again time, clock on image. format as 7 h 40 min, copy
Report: 2 h 57 min
